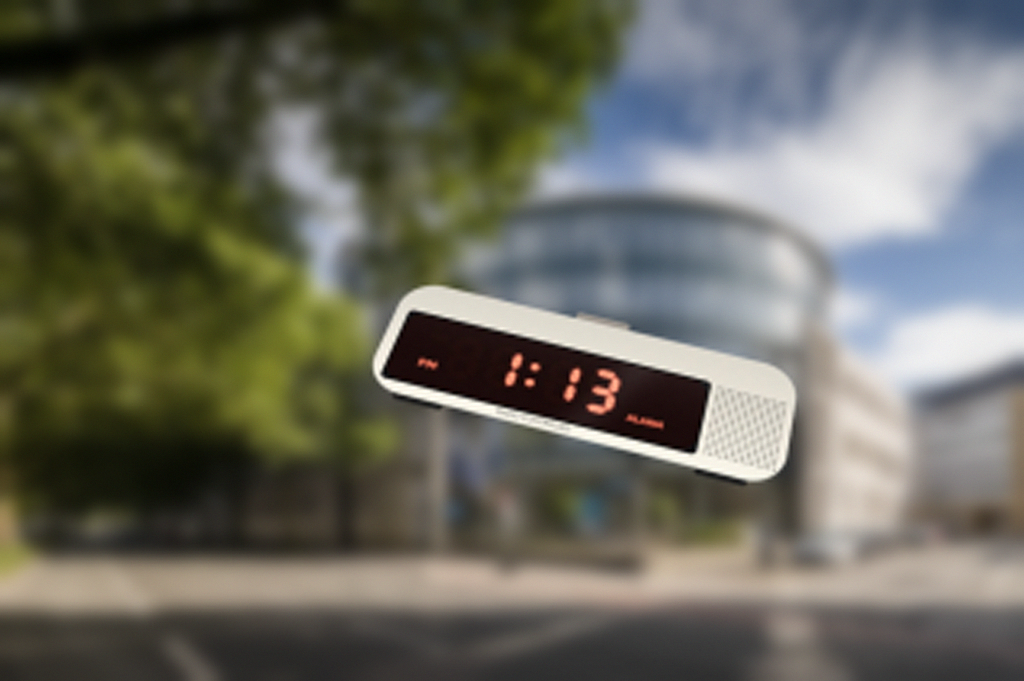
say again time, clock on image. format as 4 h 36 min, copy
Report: 1 h 13 min
